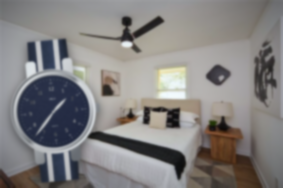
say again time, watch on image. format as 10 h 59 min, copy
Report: 1 h 37 min
